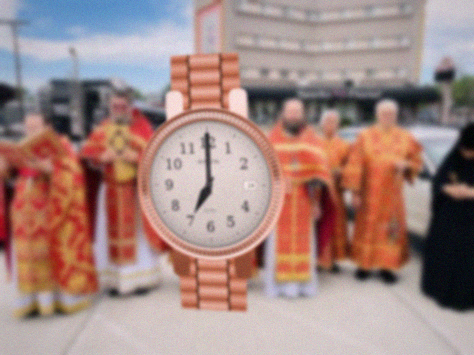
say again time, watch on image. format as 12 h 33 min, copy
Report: 7 h 00 min
